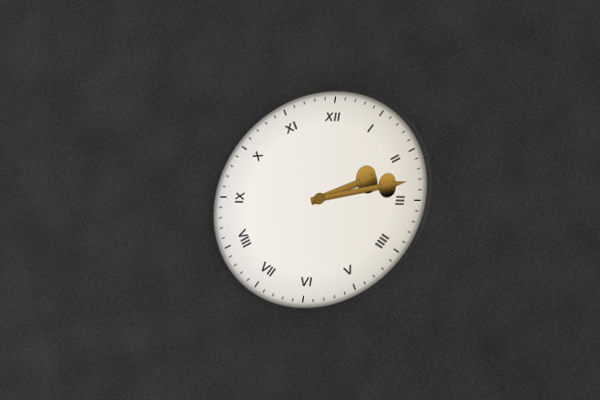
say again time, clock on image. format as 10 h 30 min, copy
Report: 2 h 13 min
